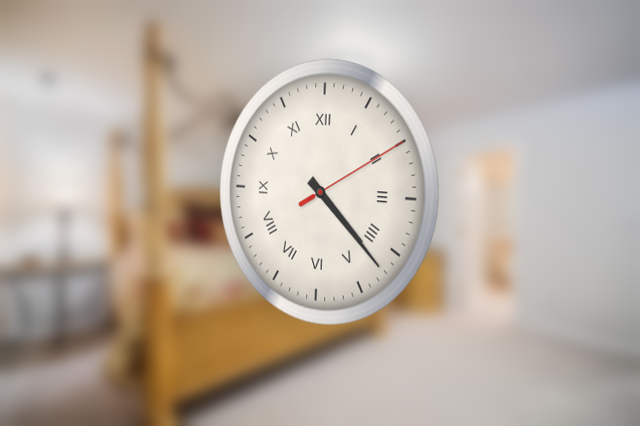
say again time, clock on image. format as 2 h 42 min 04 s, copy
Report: 4 h 22 min 10 s
